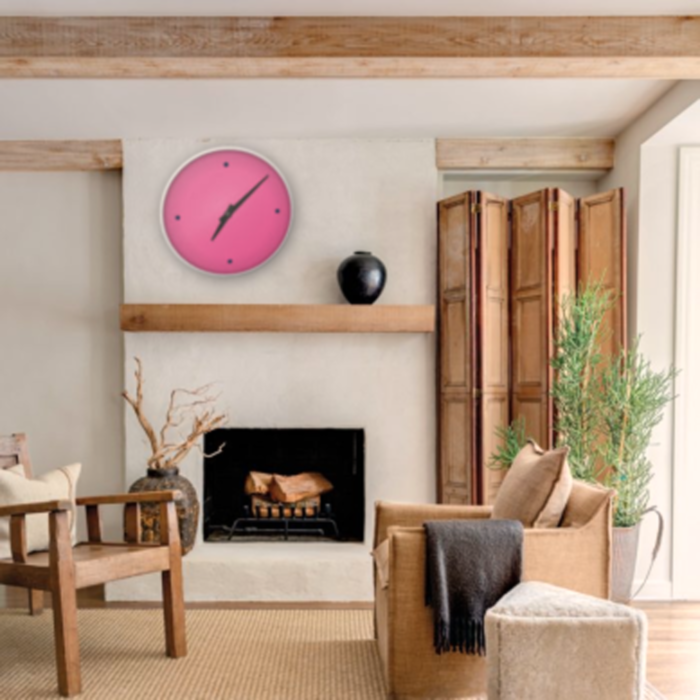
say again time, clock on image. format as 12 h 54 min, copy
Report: 7 h 08 min
